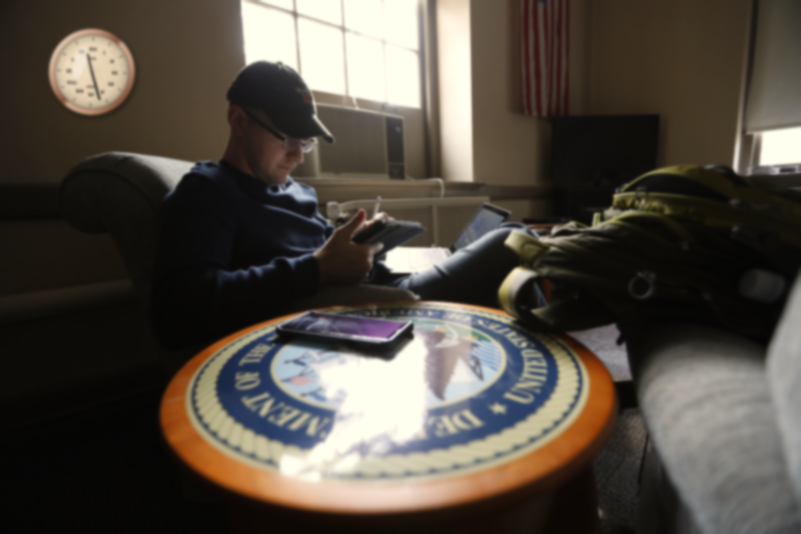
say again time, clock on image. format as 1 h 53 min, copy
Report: 11 h 27 min
